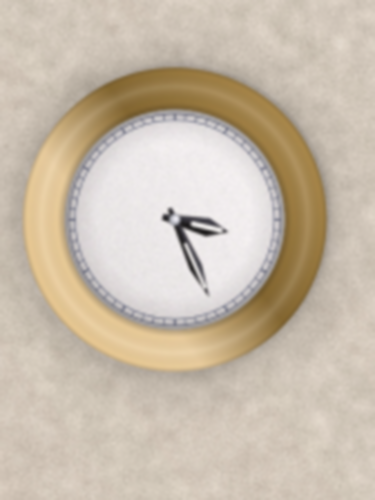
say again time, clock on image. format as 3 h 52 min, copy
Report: 3 h 26 min
